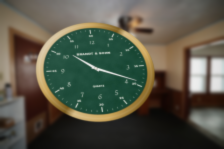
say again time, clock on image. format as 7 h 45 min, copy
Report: 10 h 19 min
